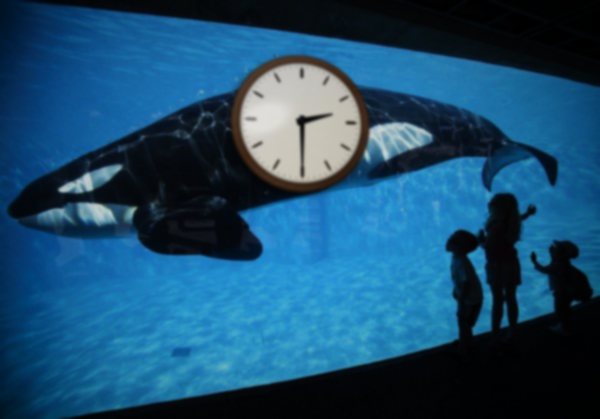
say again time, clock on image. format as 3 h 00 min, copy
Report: 2 h 30 min
